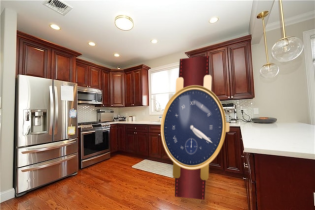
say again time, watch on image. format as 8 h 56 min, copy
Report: 4 h 20 min
